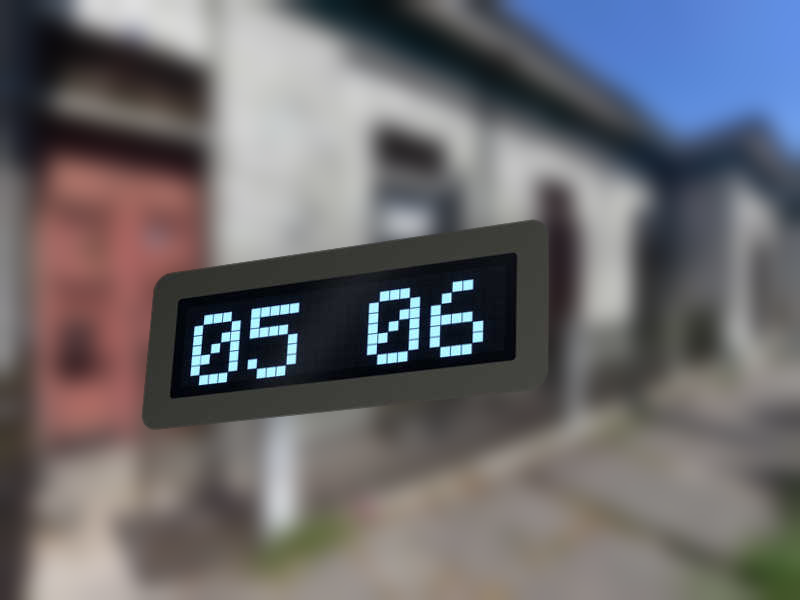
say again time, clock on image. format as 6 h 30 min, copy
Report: 5 h 06 min
